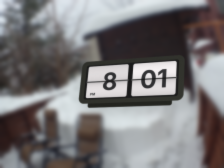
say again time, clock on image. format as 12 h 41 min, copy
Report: 8 h 01 min
